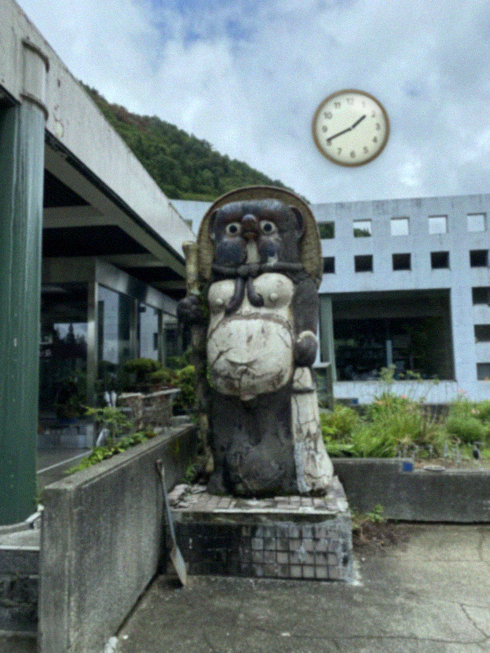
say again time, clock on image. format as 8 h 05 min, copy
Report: 1 h 41 min
